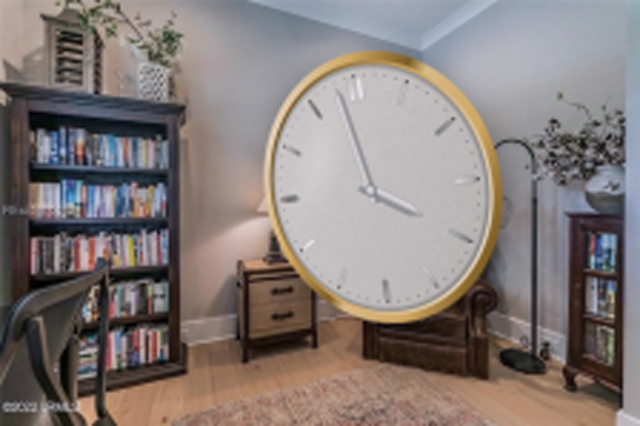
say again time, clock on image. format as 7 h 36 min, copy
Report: 3 h 58 min
